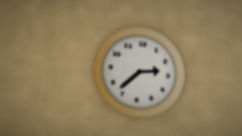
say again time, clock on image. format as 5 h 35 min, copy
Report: 2 h 37 min
